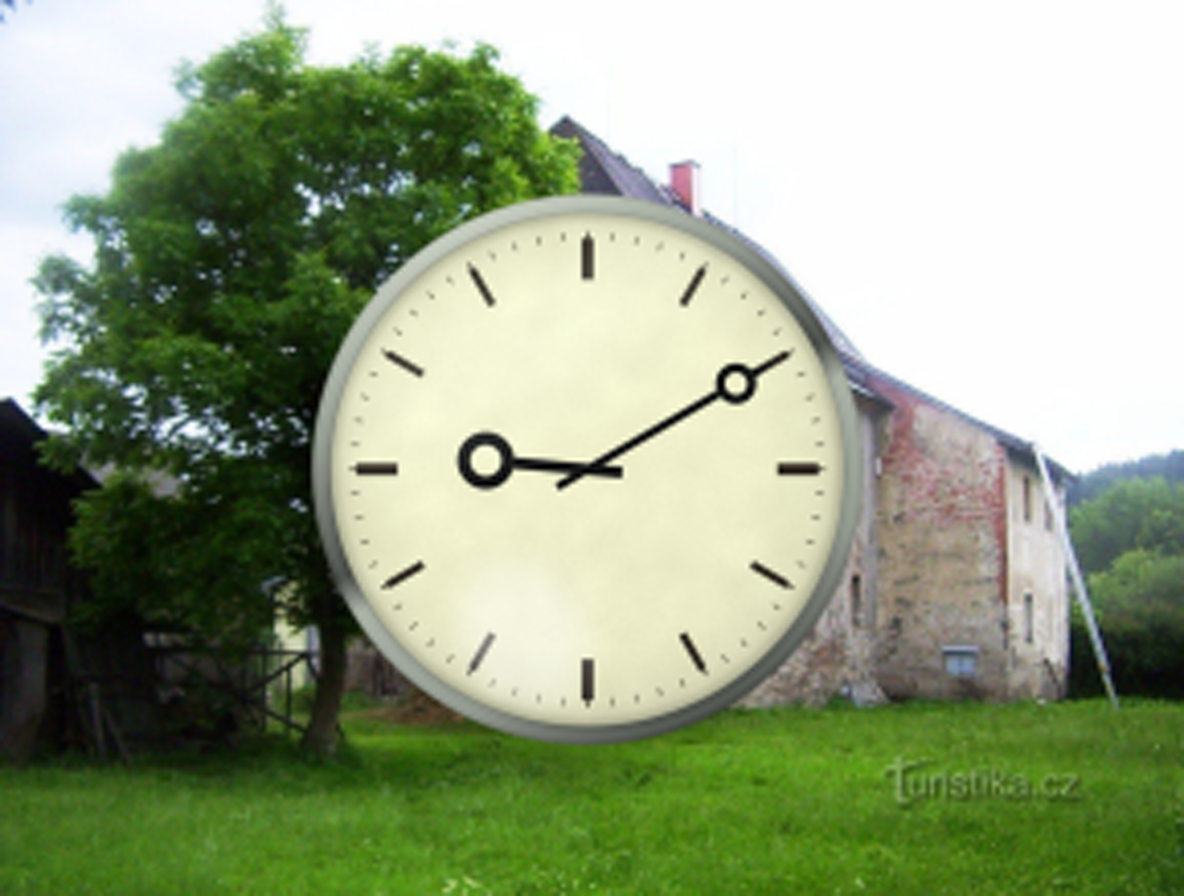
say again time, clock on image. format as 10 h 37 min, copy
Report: 9 h 10 min
